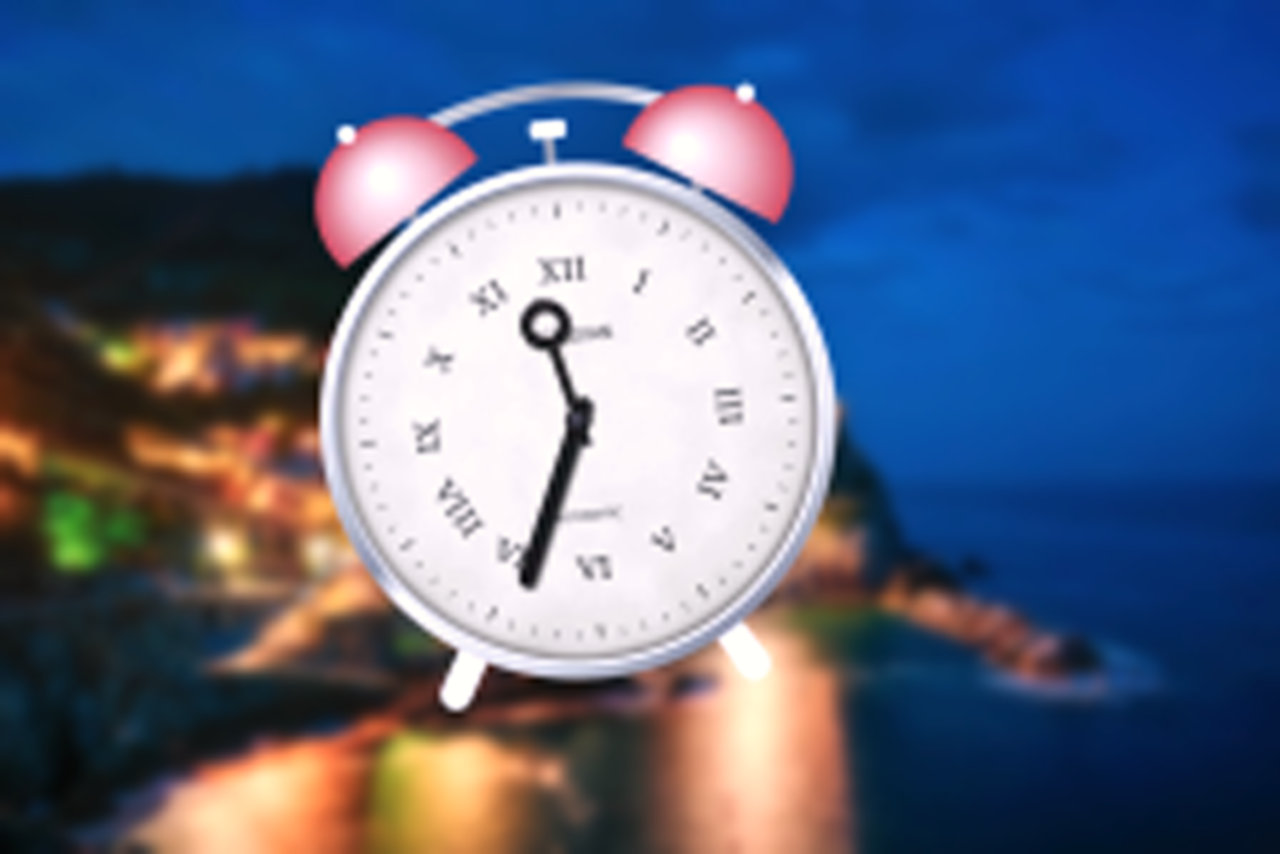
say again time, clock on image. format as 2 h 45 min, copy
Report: 11 h 34 min
